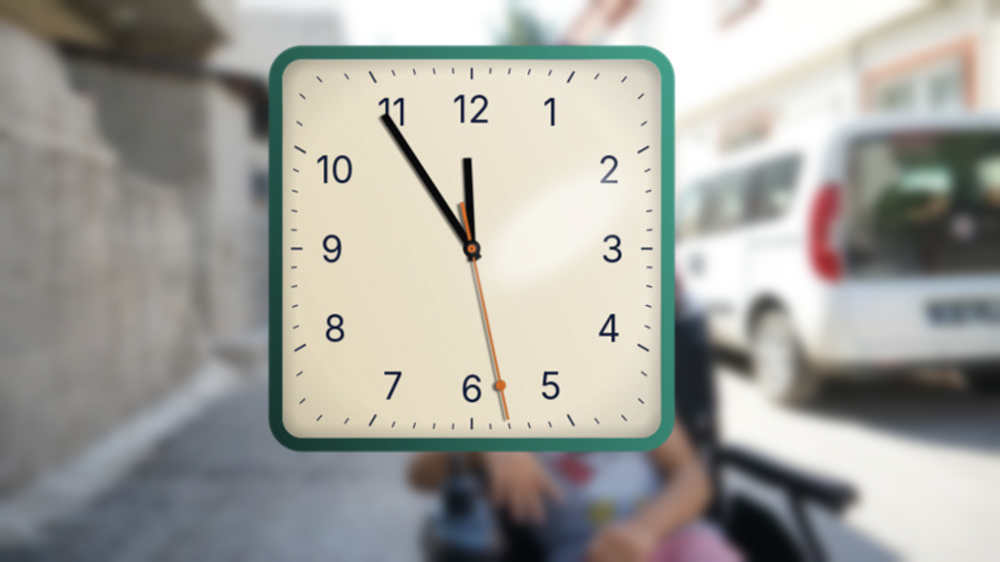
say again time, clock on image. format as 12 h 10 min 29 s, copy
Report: 11 h 54 min 28 s
